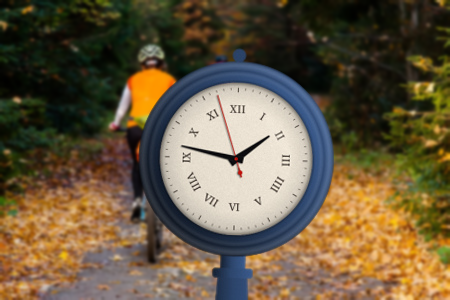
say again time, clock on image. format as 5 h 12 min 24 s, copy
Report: 1 h 46 min 57 s
